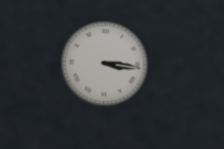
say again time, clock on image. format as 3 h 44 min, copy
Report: 3 h 16 min
